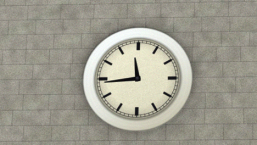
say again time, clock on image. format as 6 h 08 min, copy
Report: 11 h 44 min
